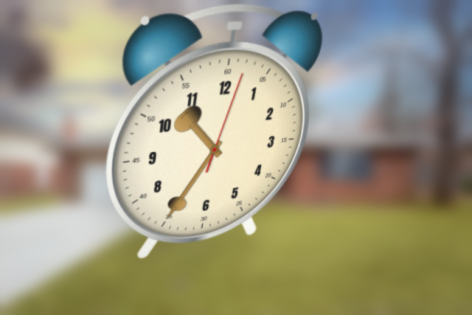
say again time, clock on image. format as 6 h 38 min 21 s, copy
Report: 10 h 35 min 02 s
